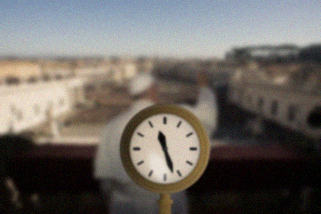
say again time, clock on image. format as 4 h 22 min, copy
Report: 11 h 27 min
